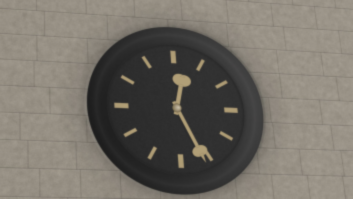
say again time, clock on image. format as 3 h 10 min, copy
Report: 12 h 26 min
